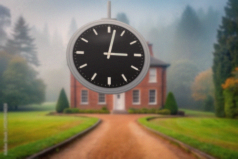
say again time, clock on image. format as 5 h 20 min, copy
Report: 3 h 02 min
